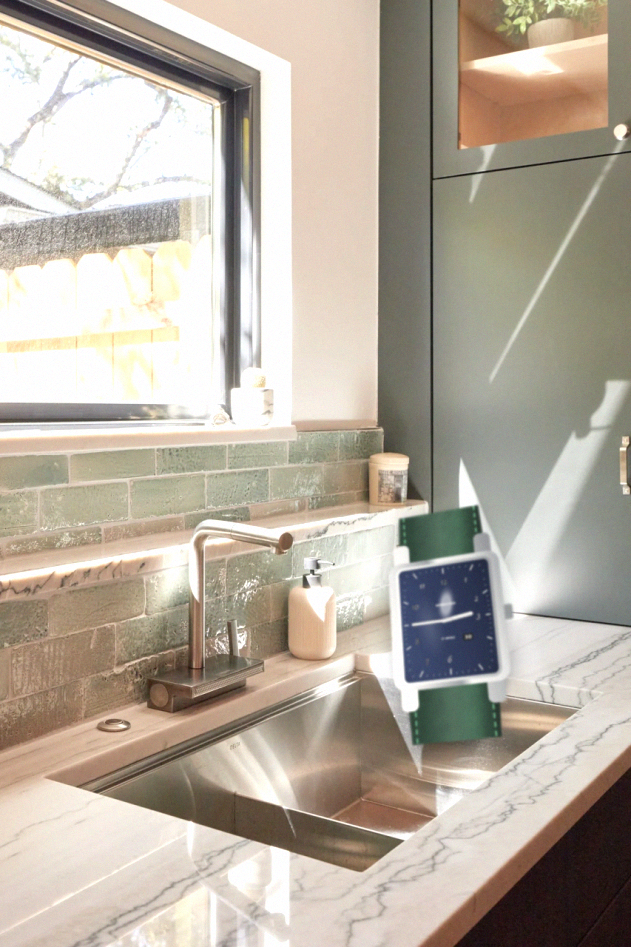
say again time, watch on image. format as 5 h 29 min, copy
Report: 2 h 45 min
